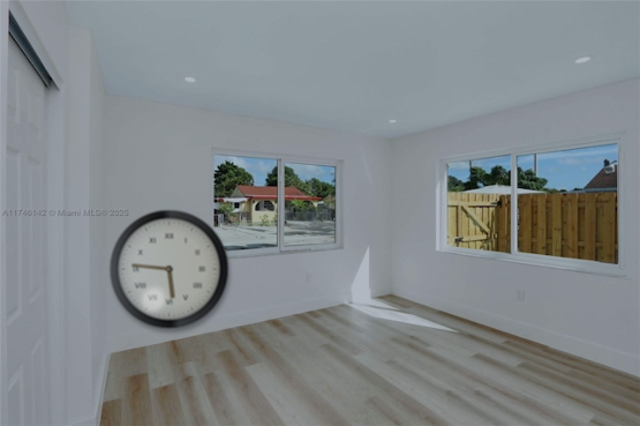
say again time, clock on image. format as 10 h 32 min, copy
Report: 5 h 46 min
